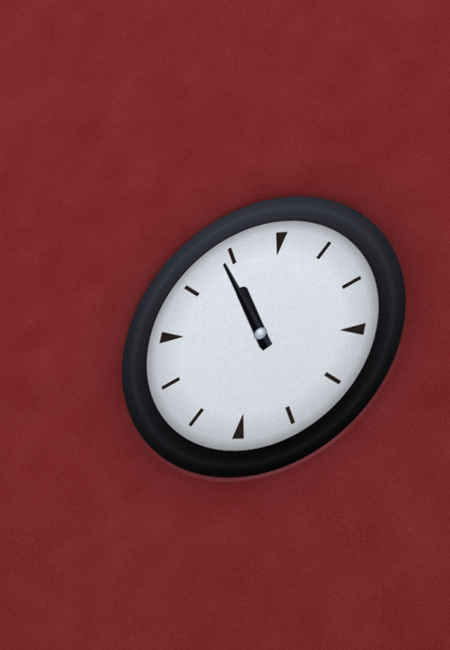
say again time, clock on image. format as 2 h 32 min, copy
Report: 10 h 54 min
